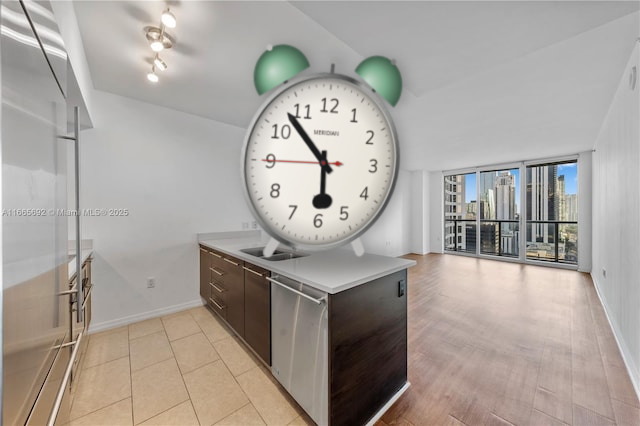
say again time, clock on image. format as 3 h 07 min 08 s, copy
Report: 5 h 52 min 45 s
